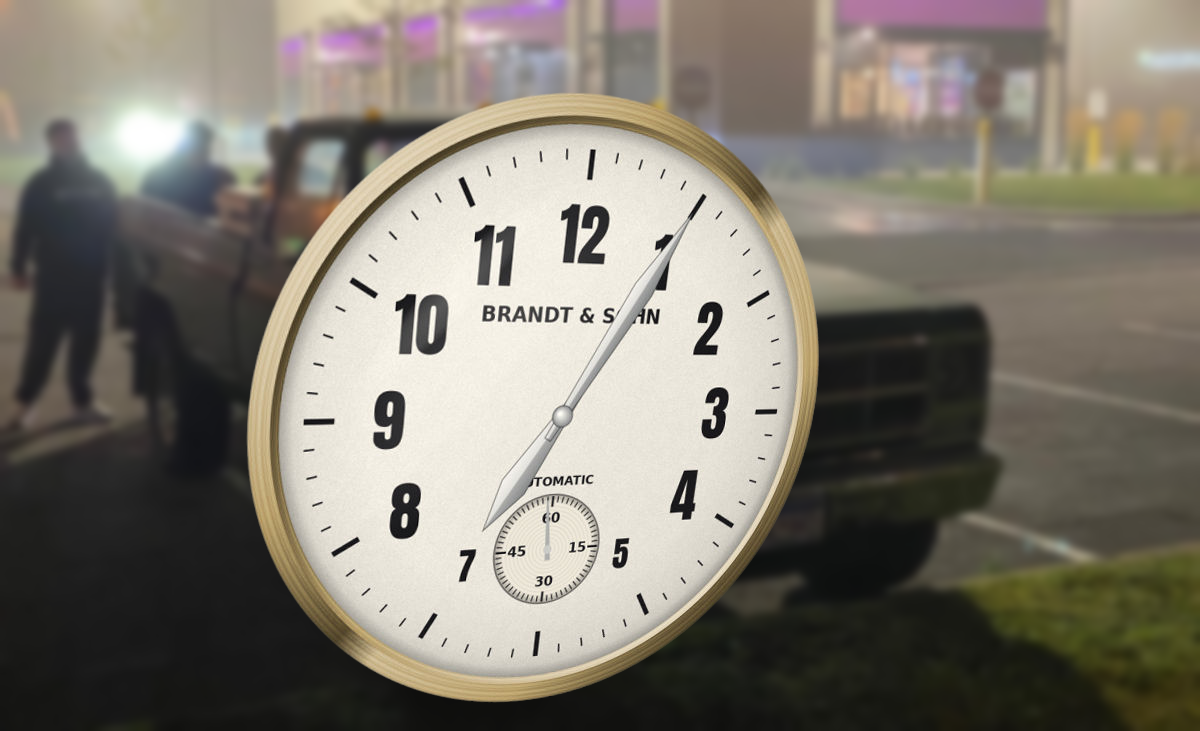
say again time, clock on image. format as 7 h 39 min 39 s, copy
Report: 7 h 04 min 59 s
